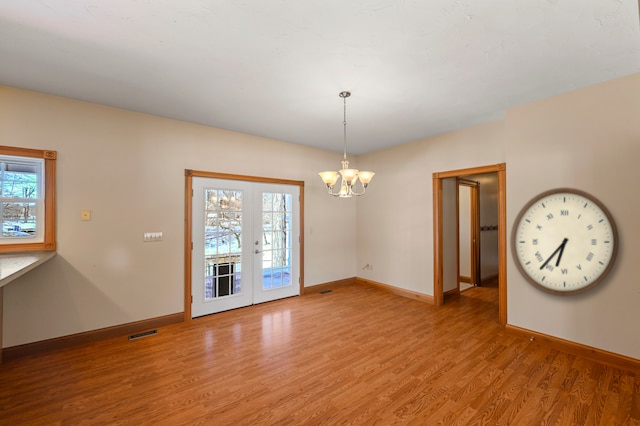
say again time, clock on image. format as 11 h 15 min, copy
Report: 6 h 37 min
